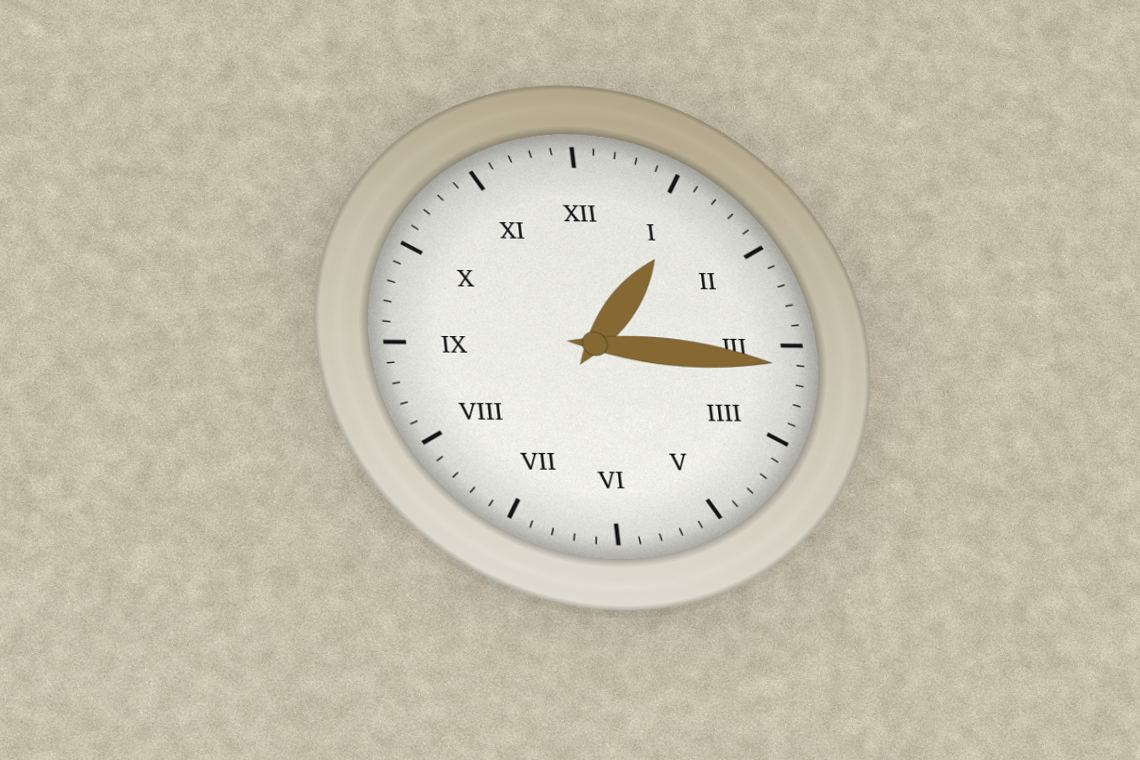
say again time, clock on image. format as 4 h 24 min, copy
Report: 1 h 16 min
